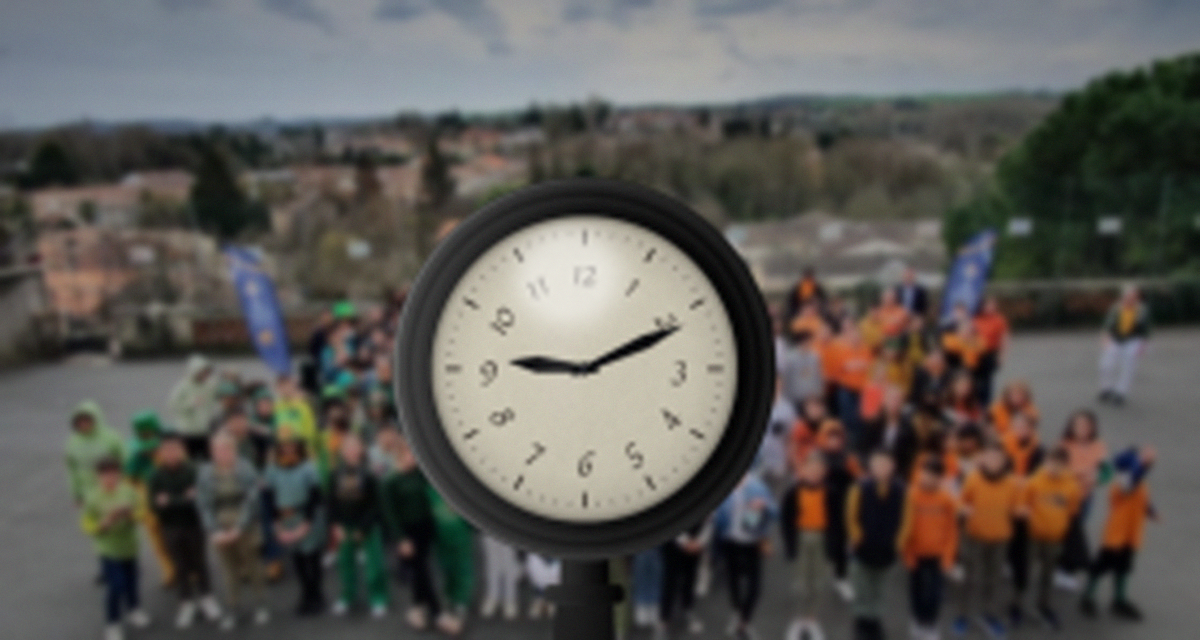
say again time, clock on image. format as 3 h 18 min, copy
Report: 9 h 11 min
